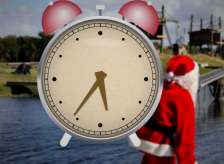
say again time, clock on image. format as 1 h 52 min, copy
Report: 5 h 36 min
